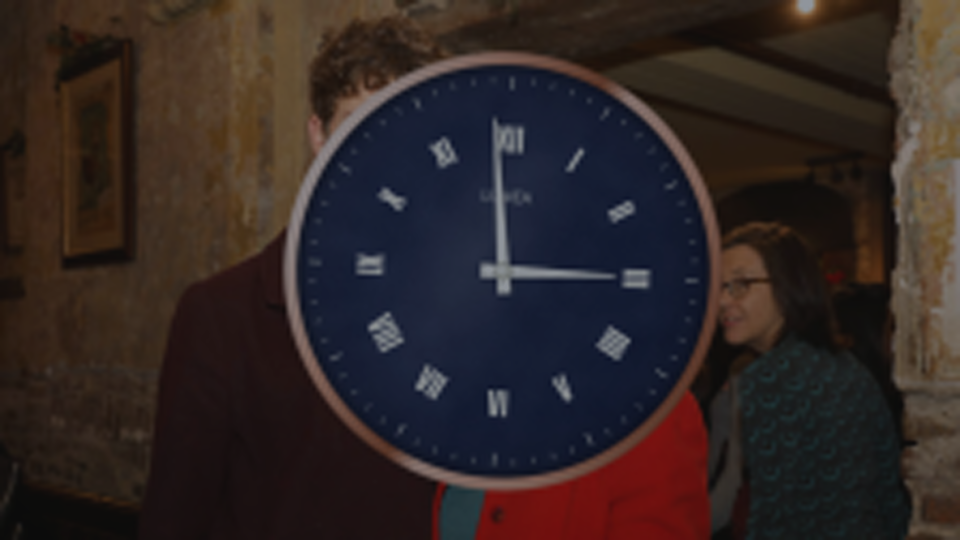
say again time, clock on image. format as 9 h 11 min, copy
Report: 2 h 59 min
